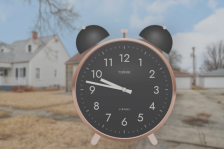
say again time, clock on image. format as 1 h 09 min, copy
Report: 9 h 47 min
